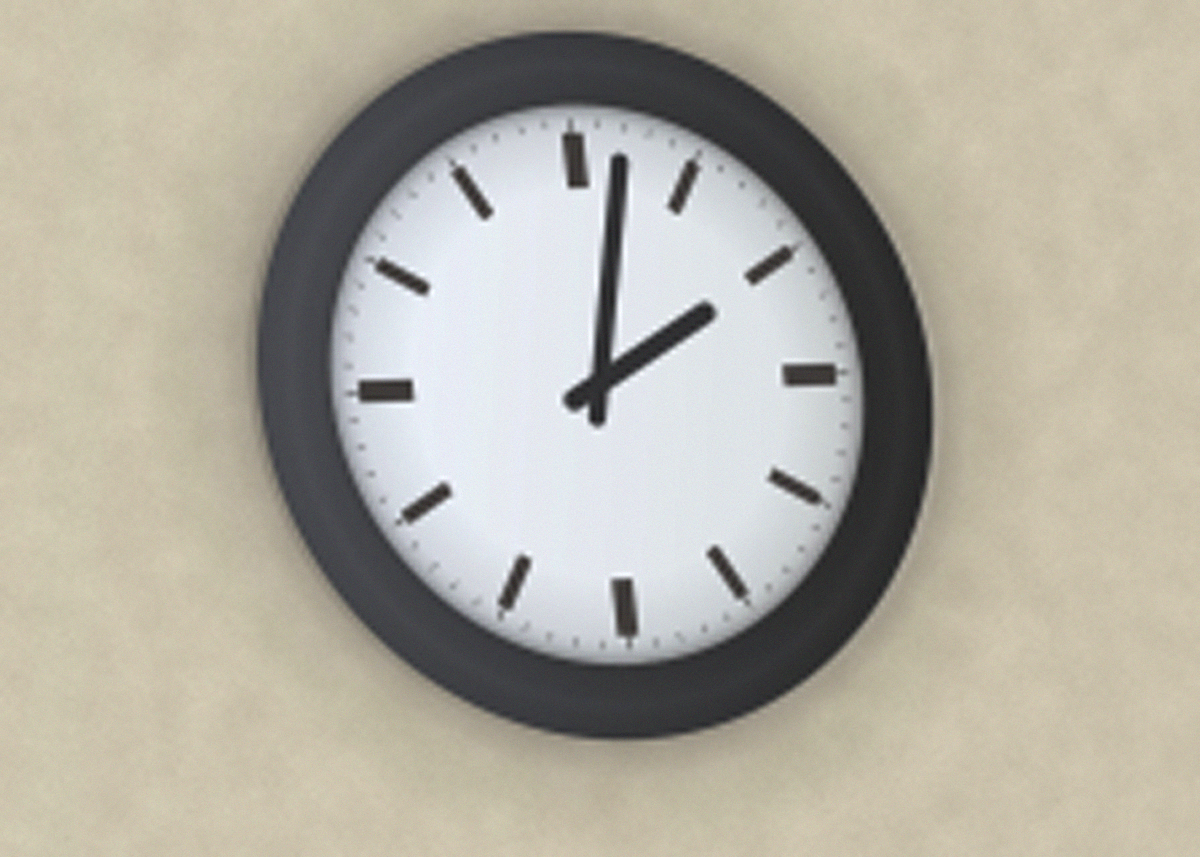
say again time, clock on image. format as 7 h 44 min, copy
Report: 2 h 02 min
